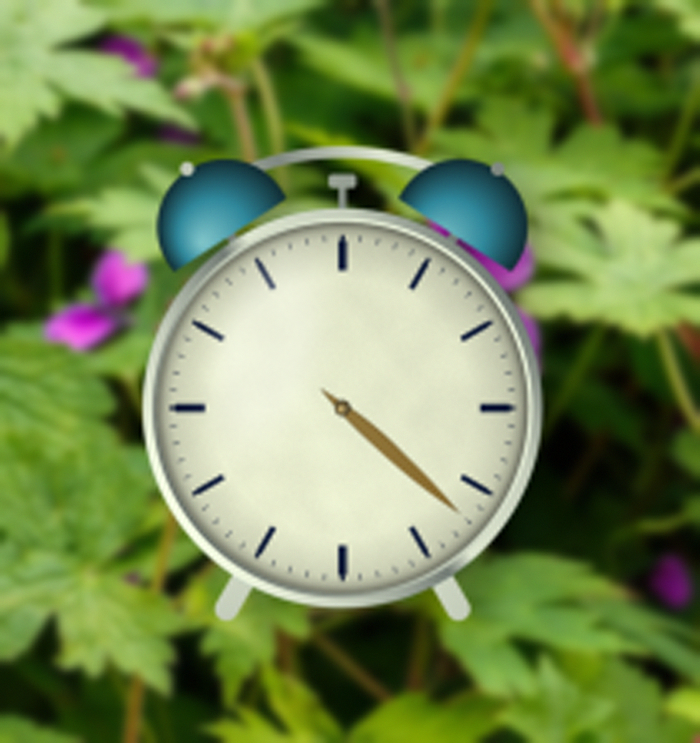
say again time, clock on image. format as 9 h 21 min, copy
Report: 4 h 22 min
